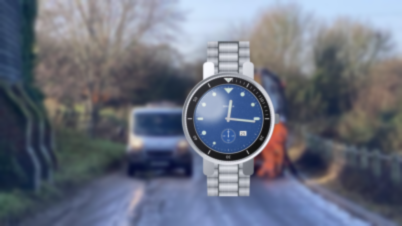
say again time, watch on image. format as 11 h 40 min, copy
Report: 12 h 16 min
